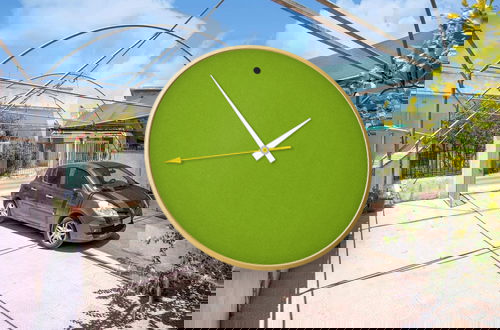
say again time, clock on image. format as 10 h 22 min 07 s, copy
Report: 1 h 54 min 44 s
